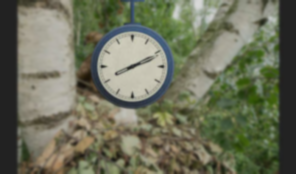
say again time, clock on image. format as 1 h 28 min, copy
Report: 8 h 11 min
